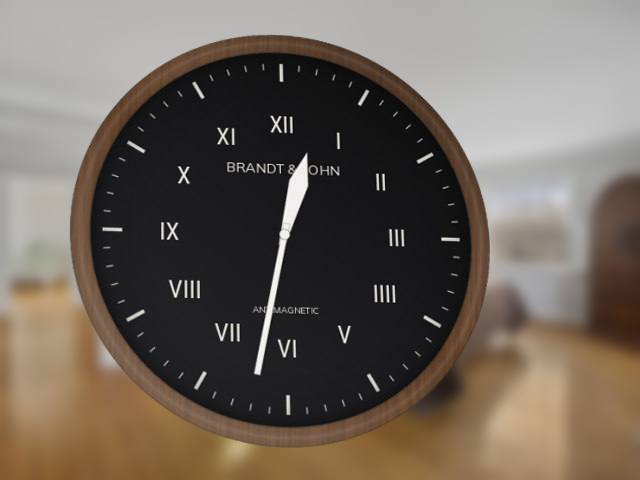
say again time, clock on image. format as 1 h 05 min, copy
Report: 12 h 32 min
